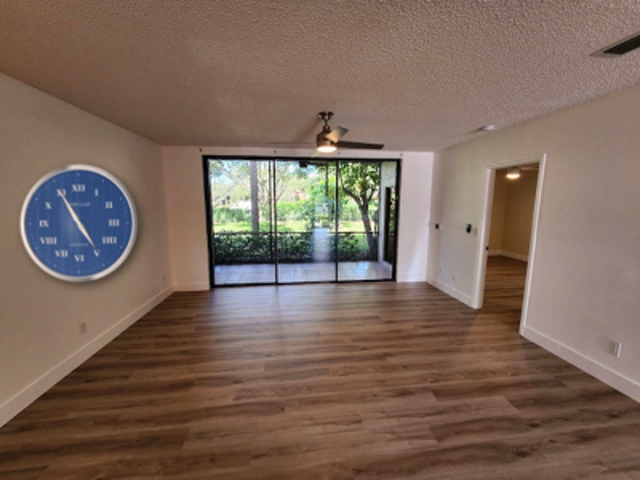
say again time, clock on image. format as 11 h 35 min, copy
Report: 4 h 55 min
